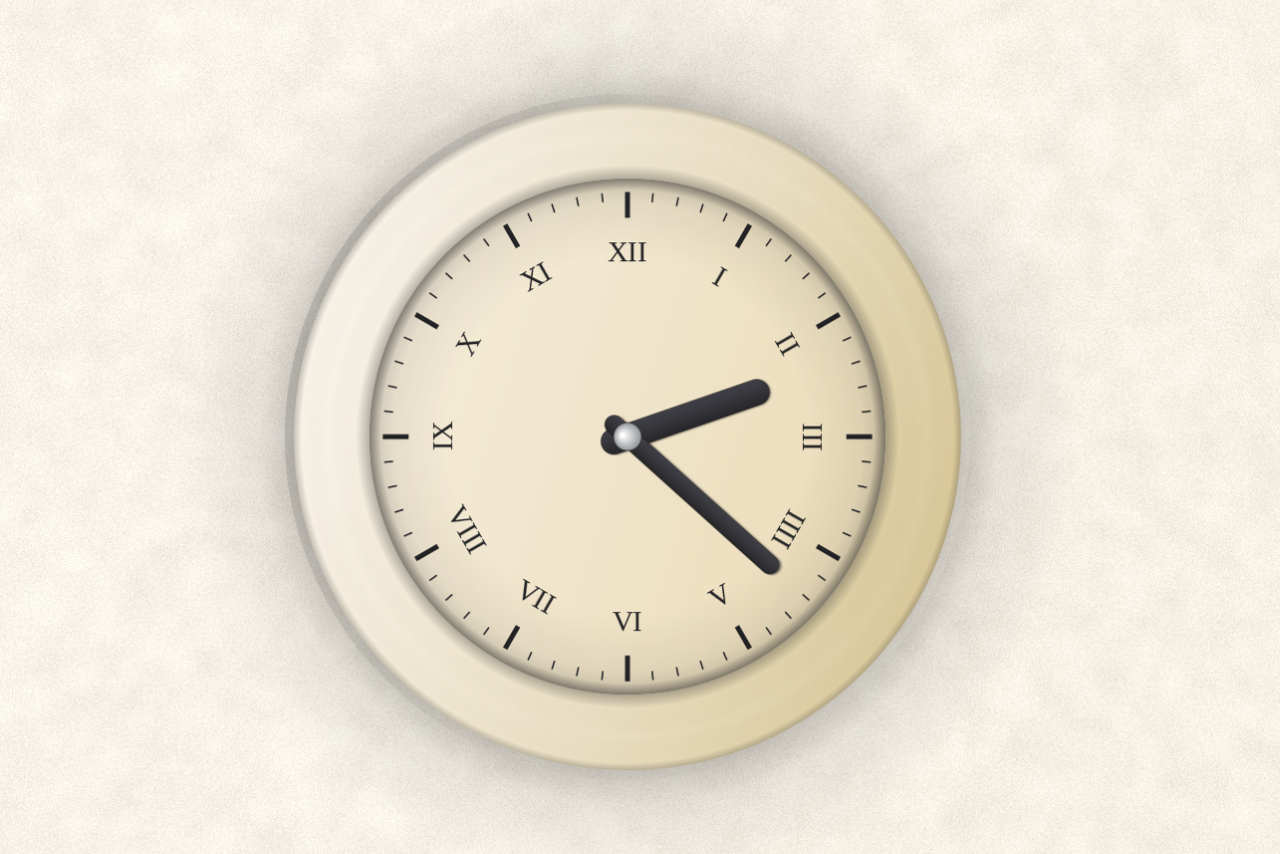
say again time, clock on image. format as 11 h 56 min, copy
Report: 2 h 22 min
